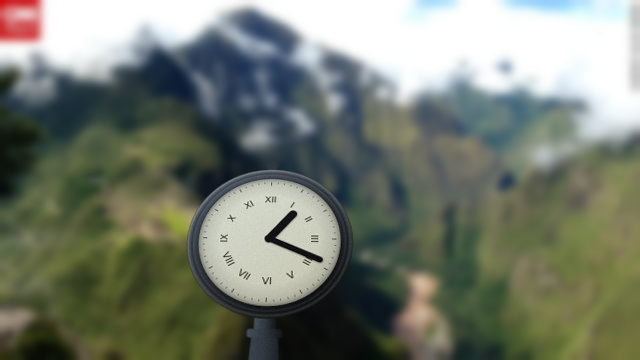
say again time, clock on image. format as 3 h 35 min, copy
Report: 1 h 19 min
